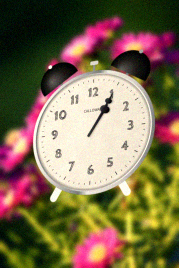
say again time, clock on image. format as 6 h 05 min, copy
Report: 1 h 05 min
